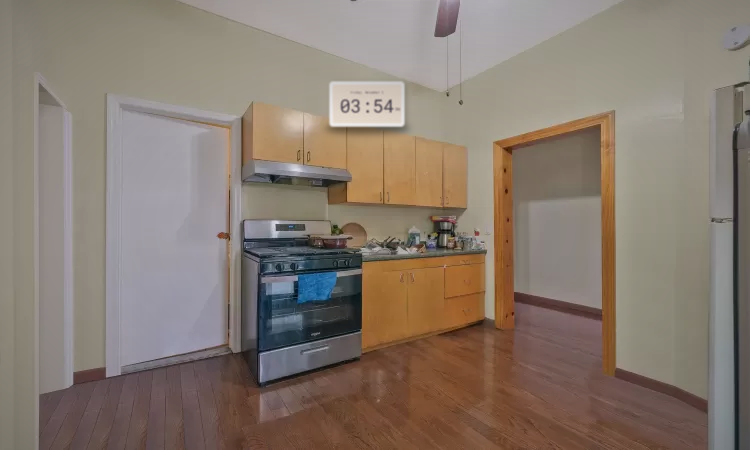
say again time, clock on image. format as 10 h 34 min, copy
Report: 3 h 54 min
